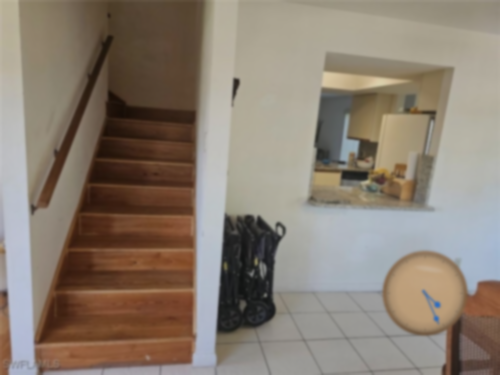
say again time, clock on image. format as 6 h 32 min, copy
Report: 4 h 26 min
